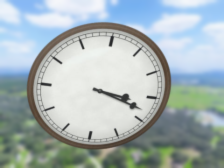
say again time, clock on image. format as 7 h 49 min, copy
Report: 3 h 18 min
